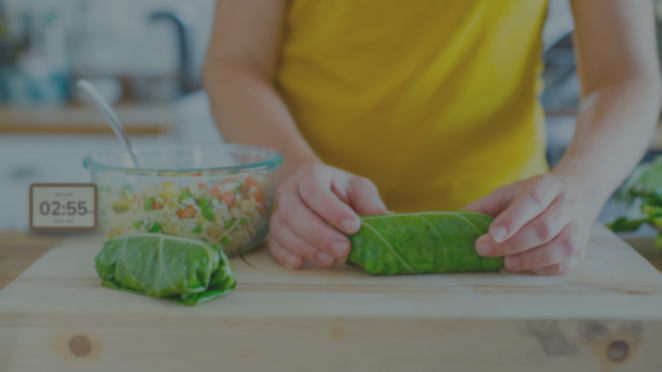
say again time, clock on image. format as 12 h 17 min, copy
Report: 2 h 55 min
